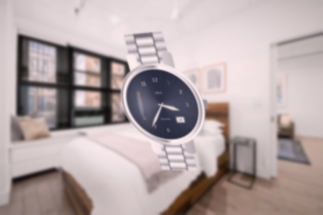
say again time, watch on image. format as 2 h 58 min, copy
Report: 3 h 36 min
